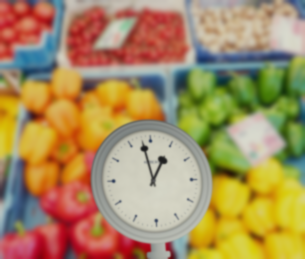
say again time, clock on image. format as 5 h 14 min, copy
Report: 12 h 58 min
